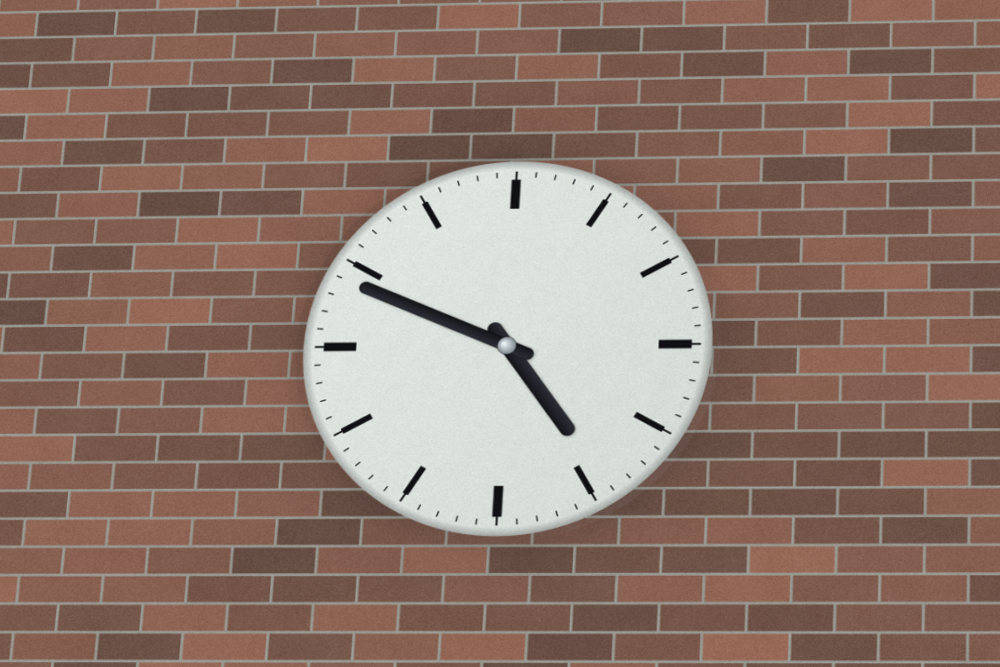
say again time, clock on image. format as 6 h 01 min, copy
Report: 4 h 49 min
